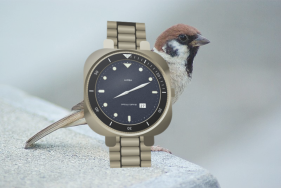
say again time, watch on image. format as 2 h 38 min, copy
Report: 8 h 11 min
